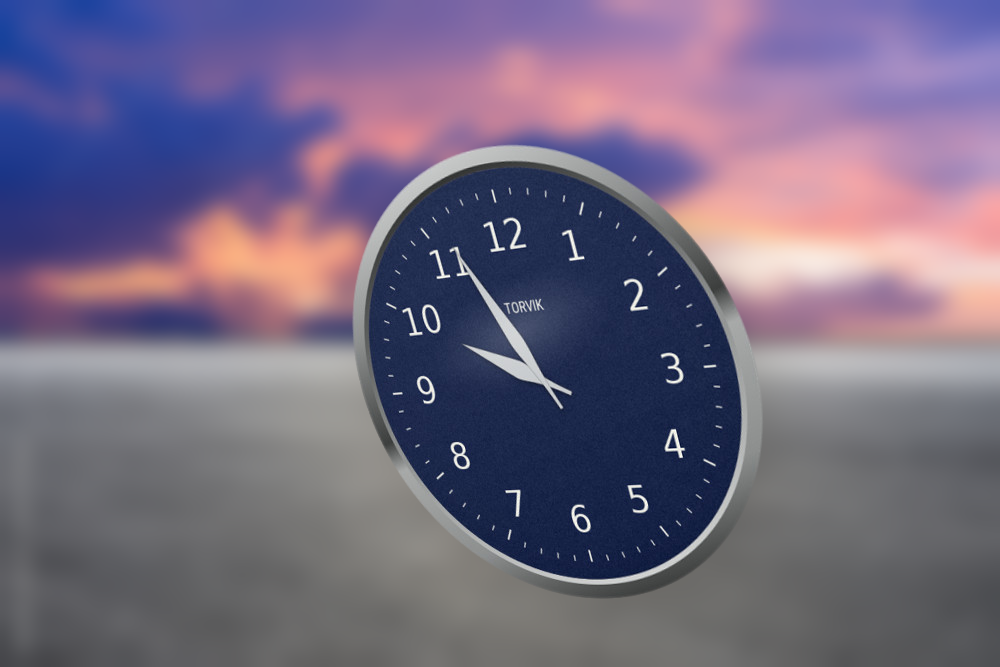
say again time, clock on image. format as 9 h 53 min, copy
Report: 9 h 56 min
